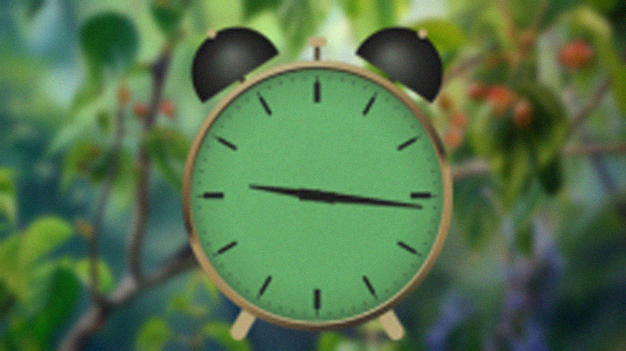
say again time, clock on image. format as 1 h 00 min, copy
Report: 9 h 16 min
